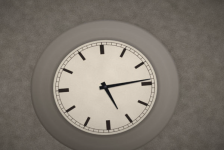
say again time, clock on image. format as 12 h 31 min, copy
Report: 5 h 14 min
